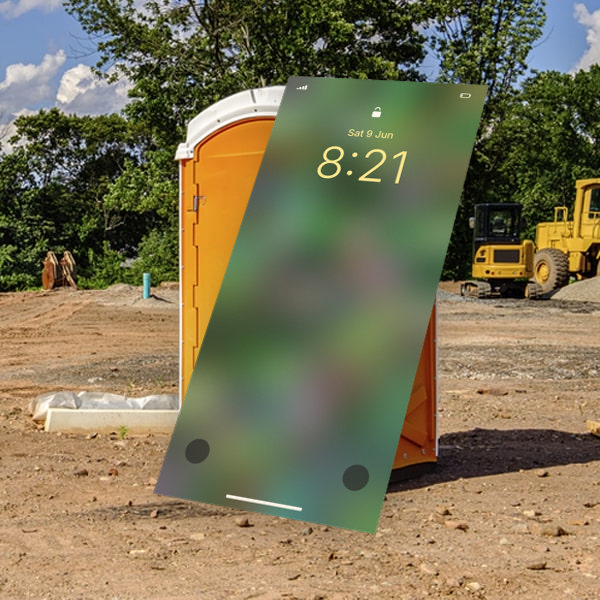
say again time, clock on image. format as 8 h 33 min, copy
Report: 8 h 21 min
